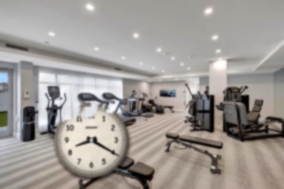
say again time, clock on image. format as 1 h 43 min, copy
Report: 8 h 20 min
